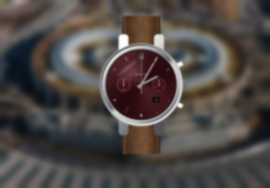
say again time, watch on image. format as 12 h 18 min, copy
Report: 2 h 05 min
